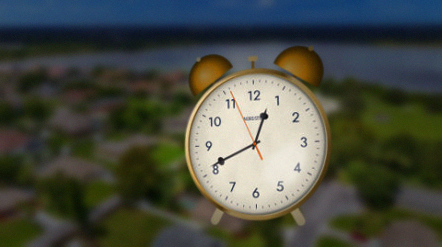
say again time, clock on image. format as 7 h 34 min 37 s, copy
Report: 12 h 40 min 56 s
